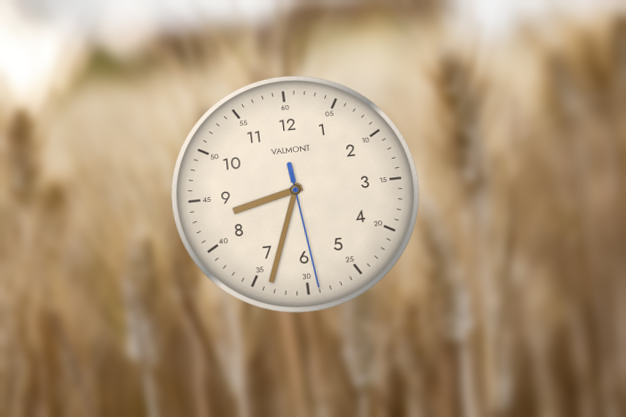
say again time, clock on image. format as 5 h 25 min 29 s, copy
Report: 8 h 33 min 29 s
